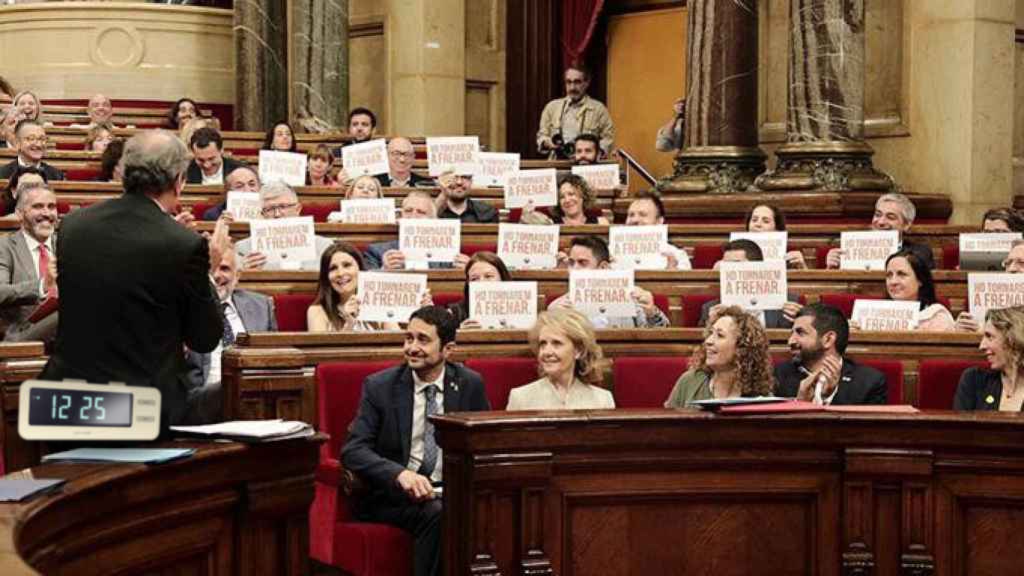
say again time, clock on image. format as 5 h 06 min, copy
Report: 12 h 25 min
